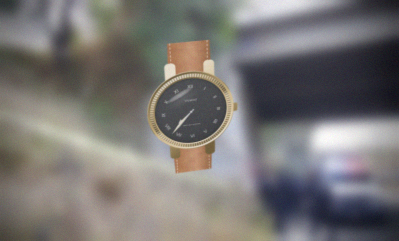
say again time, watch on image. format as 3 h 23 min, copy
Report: 7 h 37 min
